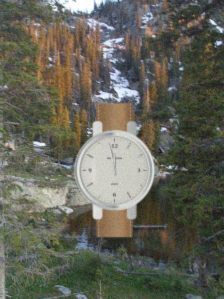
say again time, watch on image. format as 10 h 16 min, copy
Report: 11 h 58 min
